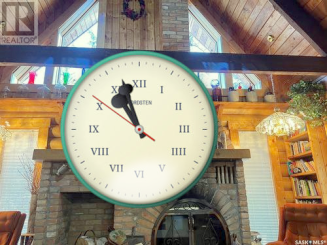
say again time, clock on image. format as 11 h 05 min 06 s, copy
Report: 10 h 56 min 51 s
